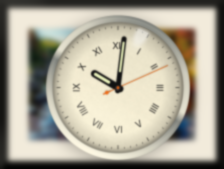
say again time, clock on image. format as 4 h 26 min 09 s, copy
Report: 10 h 01 min 11 s
